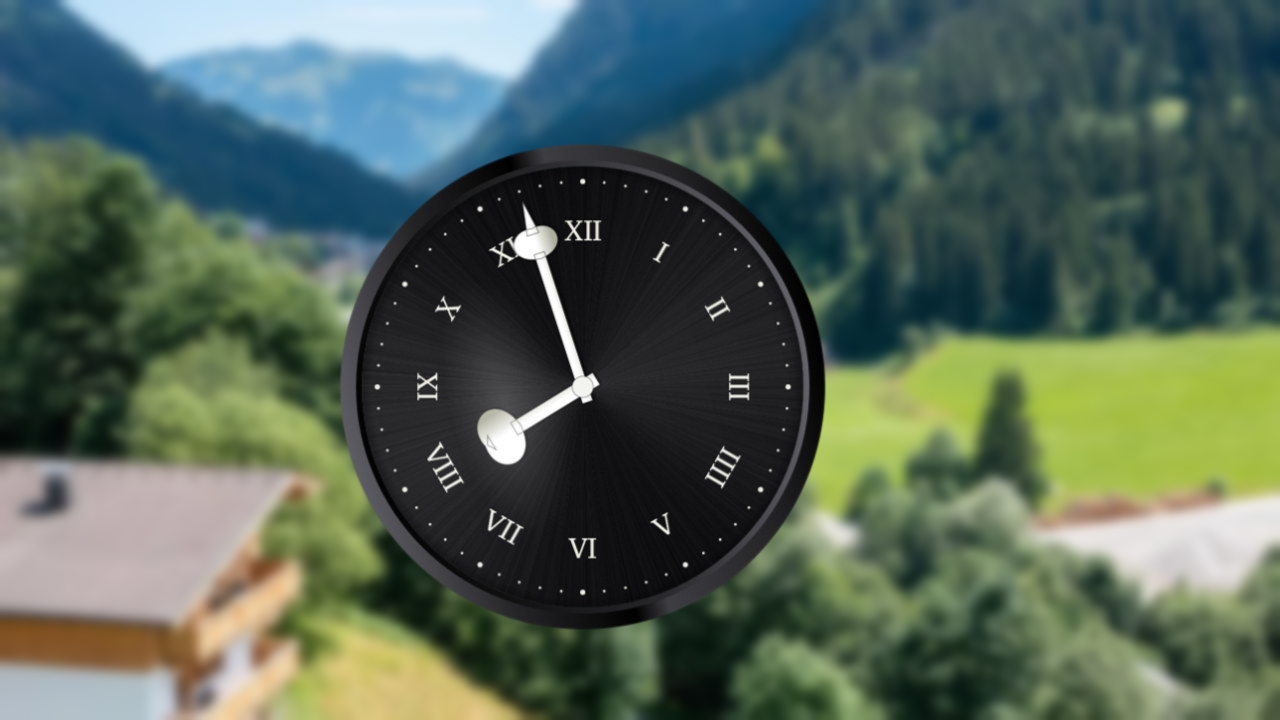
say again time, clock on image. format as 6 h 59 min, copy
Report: 7 h 57 min
